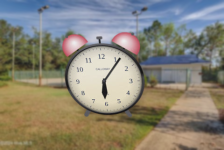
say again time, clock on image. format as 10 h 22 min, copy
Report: 6 h 06 min
